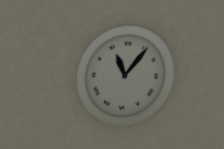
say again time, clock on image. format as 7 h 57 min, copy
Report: 11 h 06 min
